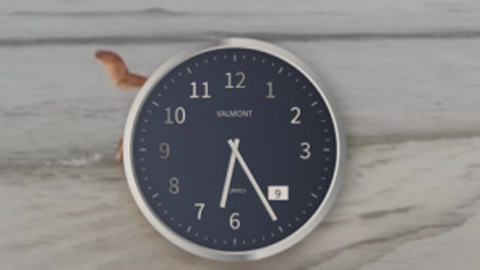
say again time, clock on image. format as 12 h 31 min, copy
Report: 6 h 25 min
